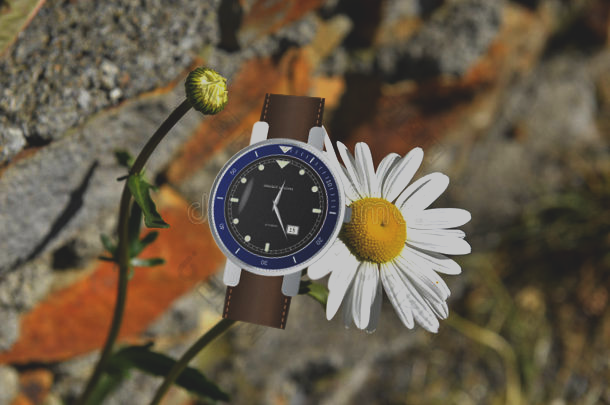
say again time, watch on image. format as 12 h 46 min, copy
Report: 12 h 25 min
